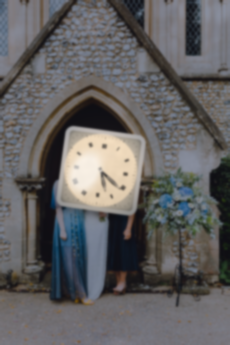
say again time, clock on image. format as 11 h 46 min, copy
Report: 5 h 21 min
